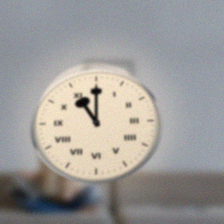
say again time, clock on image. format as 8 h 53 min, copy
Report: 11 h 00 min
